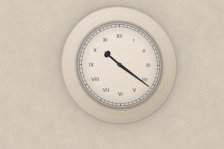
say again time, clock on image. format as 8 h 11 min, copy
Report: 10 h 21 min
